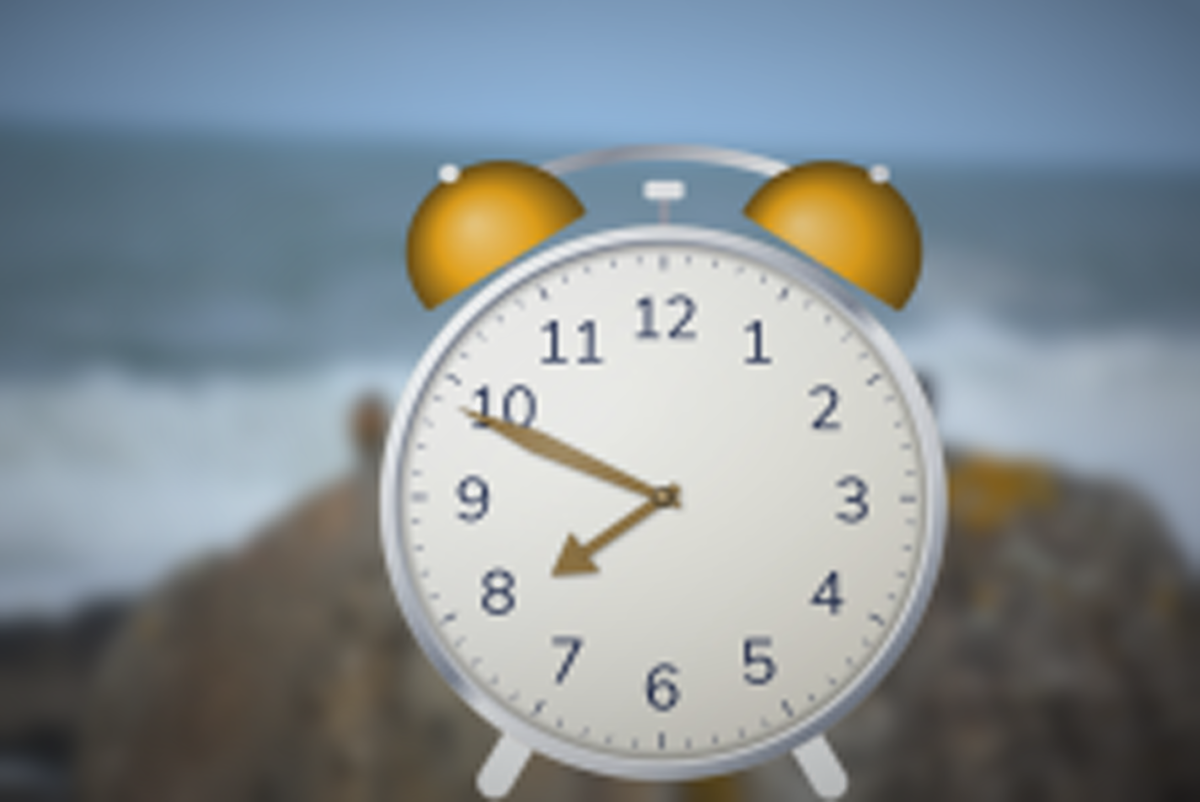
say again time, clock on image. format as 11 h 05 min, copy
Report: 7 h 49 min
